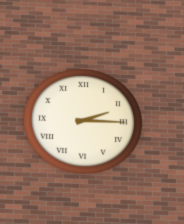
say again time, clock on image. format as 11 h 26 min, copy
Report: 2 h 15 min
